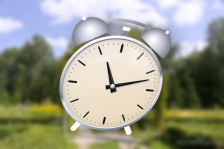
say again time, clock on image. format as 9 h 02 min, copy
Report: 11 h 12 min
